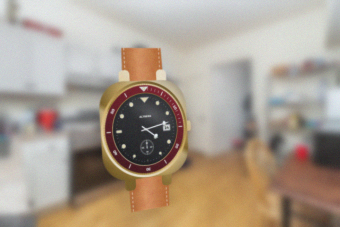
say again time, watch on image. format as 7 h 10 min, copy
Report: 4 h 13 min
